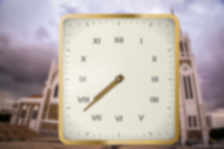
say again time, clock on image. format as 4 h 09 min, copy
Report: 7 h 38 min
